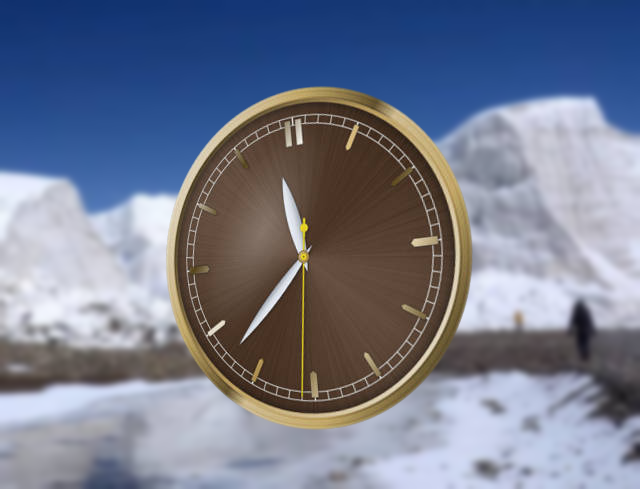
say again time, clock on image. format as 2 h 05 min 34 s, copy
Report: 11 h 37 min 31 s
